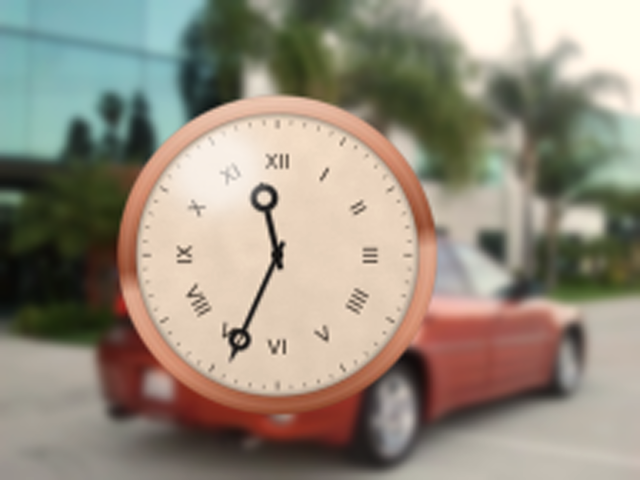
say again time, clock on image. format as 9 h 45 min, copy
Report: 11 h 34 min
